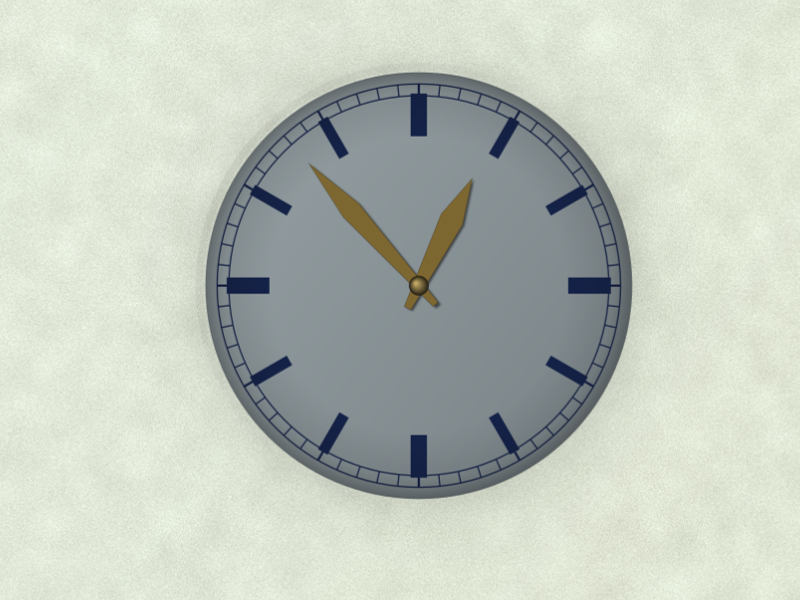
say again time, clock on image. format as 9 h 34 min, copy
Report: 12 h 53 min
